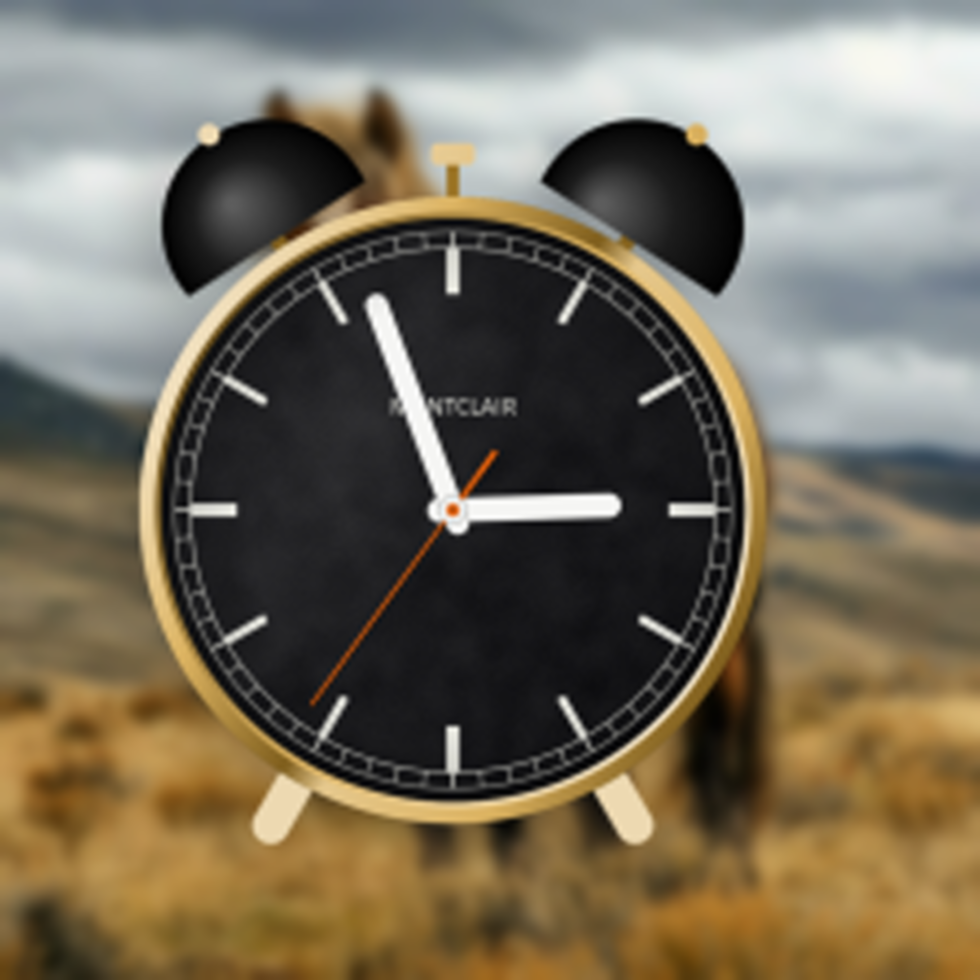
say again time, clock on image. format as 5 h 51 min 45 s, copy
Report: 2 h 56 min 36 s
